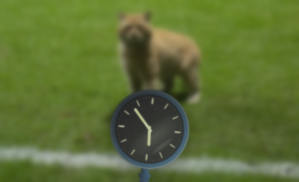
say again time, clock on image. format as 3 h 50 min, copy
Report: 5 h 53 min
